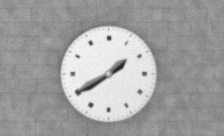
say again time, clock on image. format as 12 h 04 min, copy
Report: 1 h 40 min
